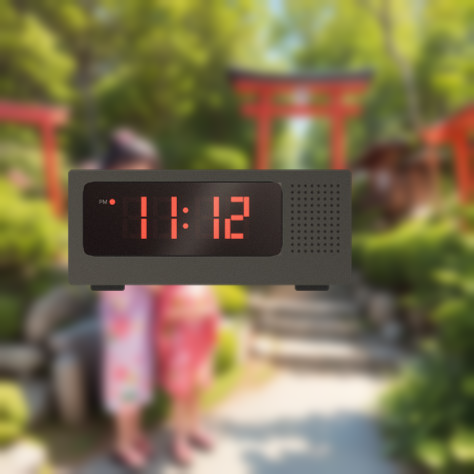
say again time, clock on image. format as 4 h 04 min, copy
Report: 11 h 12 min
